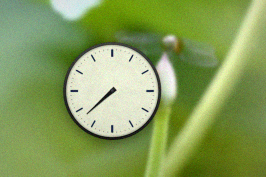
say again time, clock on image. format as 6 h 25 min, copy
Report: 7 h 38 min
